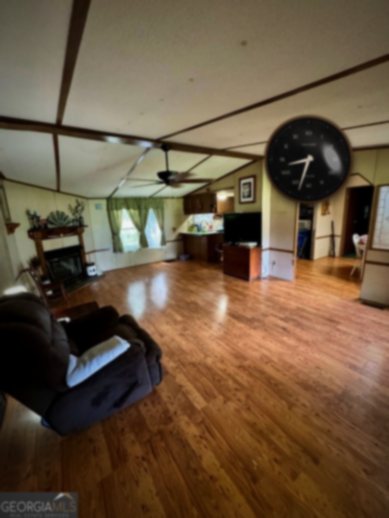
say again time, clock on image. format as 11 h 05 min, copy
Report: 8 h 33 min
